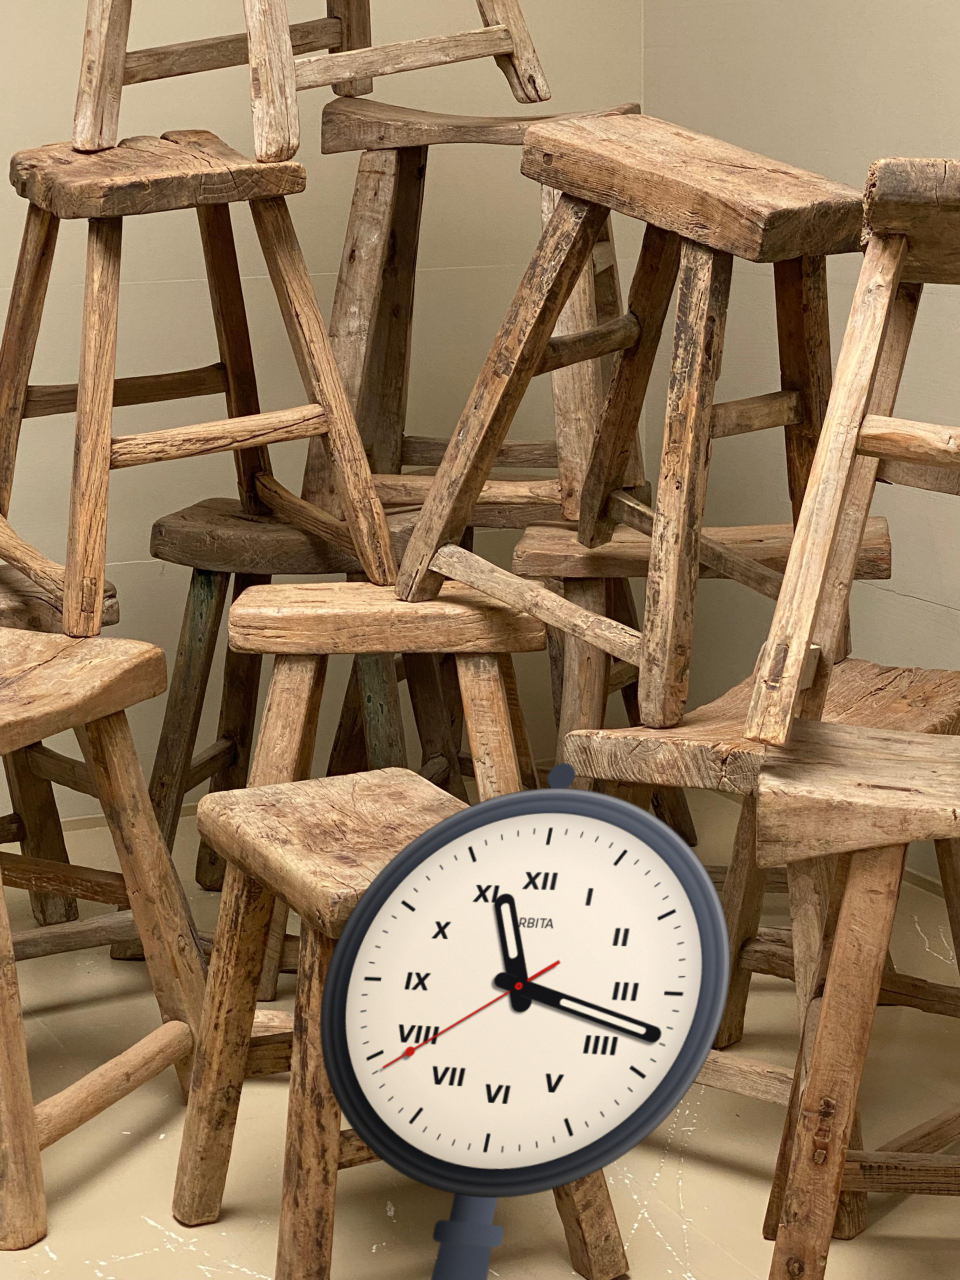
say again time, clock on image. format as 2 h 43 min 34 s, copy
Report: 11 h 17 min 39 s
